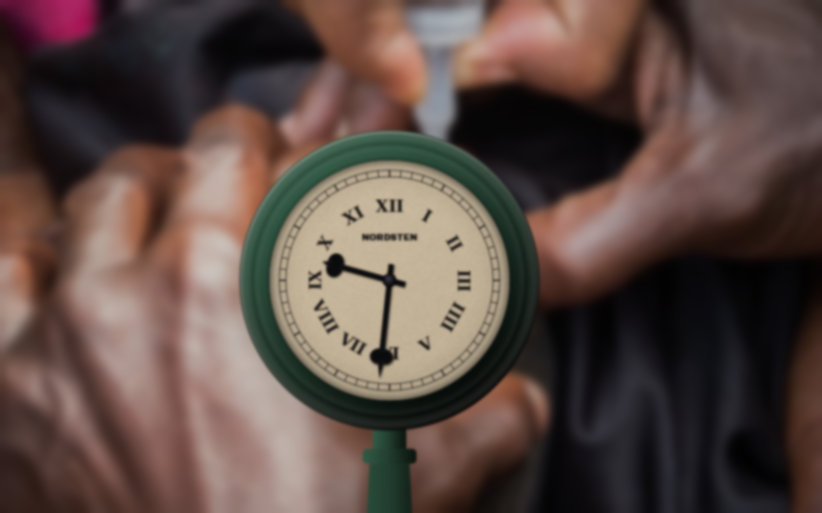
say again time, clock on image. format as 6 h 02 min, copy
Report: 9 h 31 min
